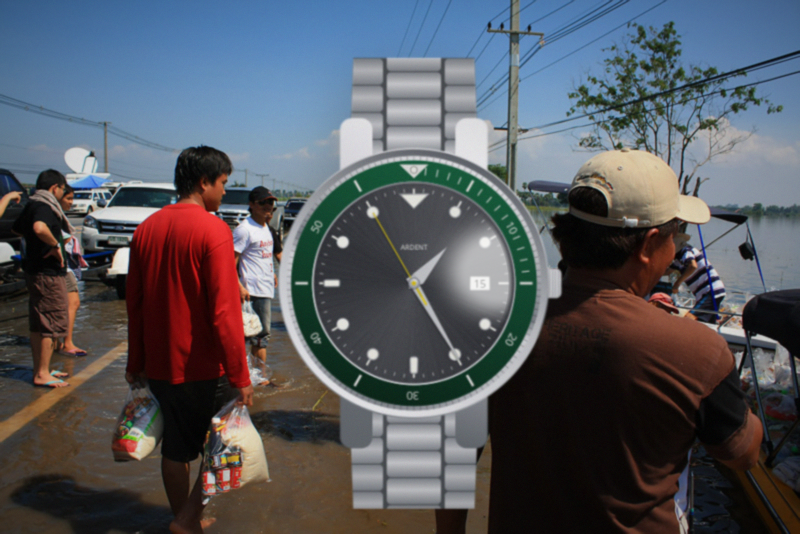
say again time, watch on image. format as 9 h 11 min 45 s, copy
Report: 1 h 24 min 55 s
